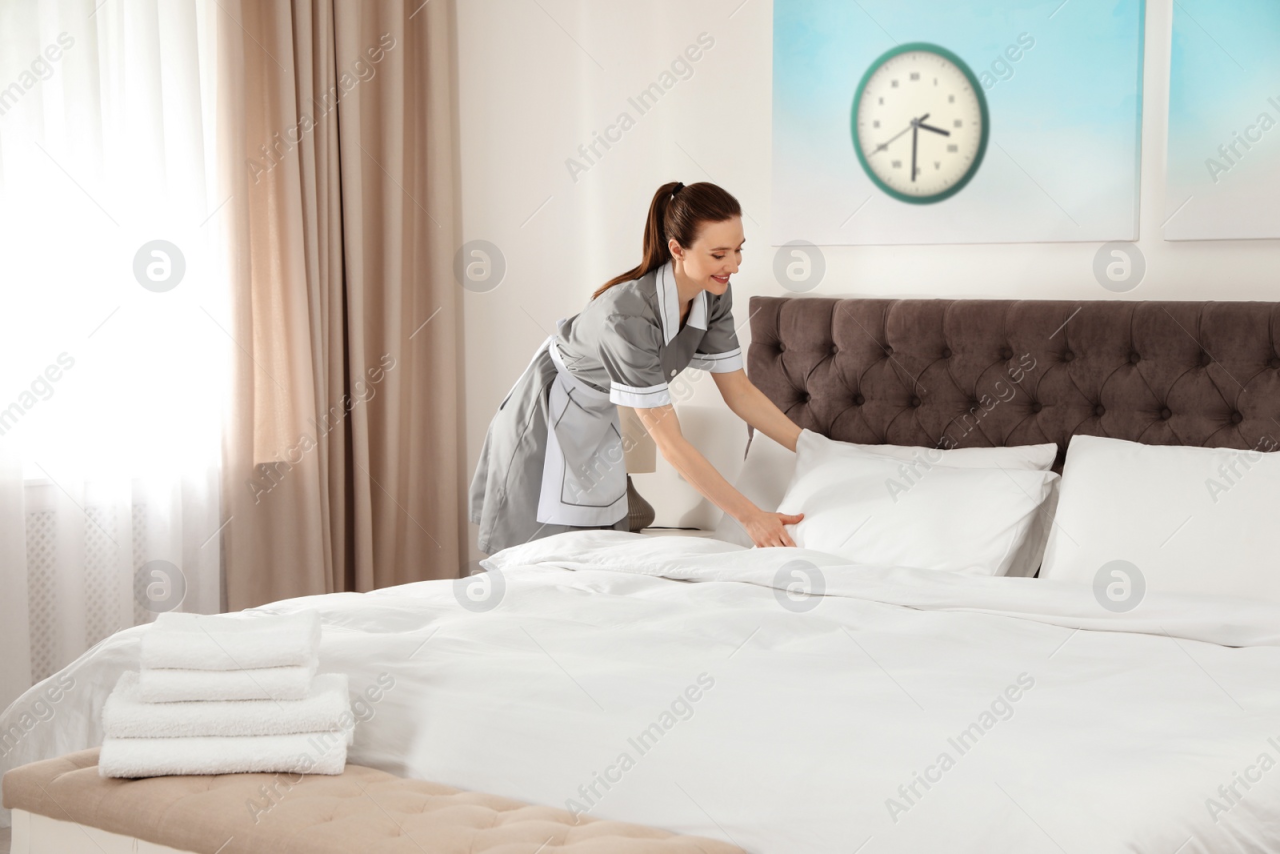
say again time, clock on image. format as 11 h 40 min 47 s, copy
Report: 3 h 30 min 40 s
